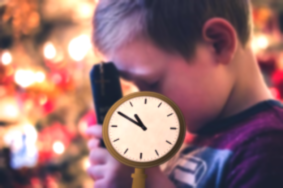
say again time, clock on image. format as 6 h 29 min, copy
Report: 10 h 50 min
